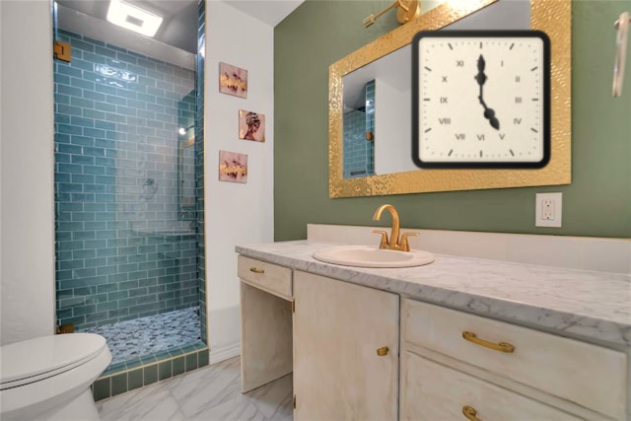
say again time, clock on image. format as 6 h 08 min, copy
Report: 5 h 00 min
